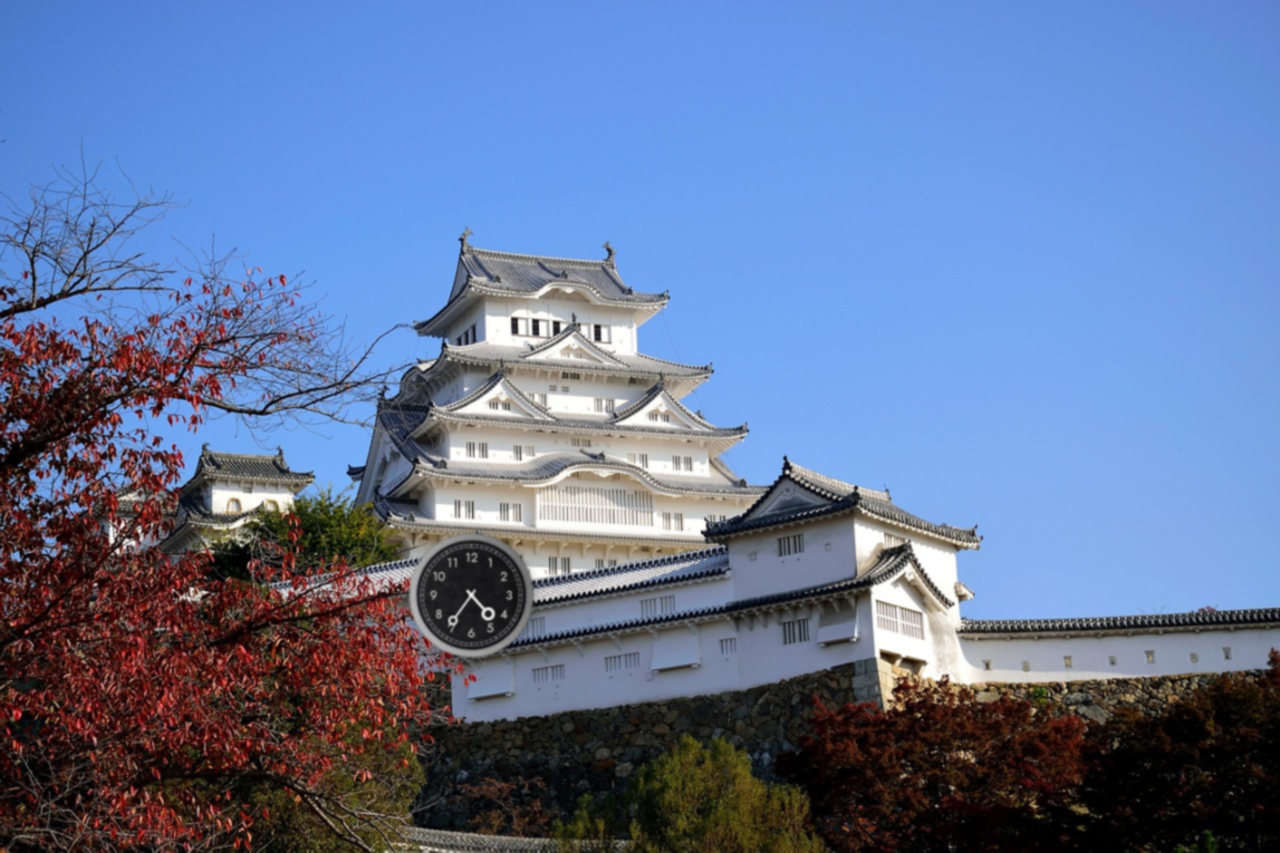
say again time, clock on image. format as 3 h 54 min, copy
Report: 4 h 36 min
